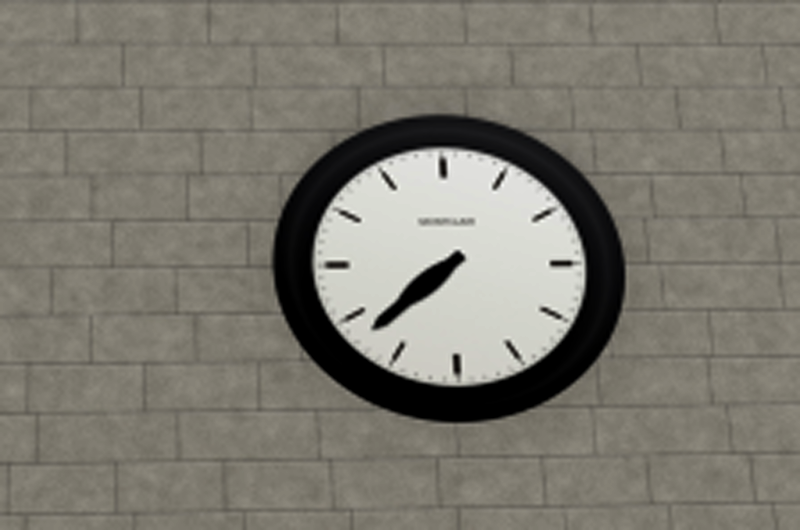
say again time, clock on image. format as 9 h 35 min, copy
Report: 7 h 38 min
